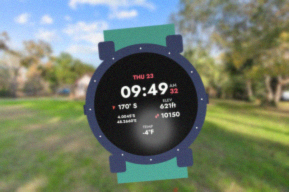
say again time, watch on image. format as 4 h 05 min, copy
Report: 9 h 49 min
